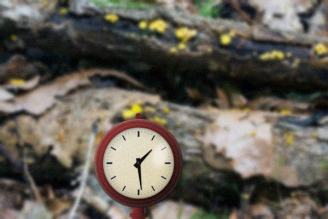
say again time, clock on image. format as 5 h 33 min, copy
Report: 1 h 29 min
